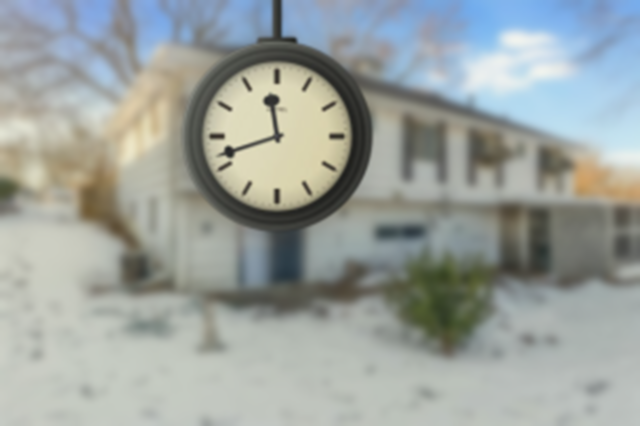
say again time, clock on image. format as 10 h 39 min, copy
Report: 11 h 42 min
